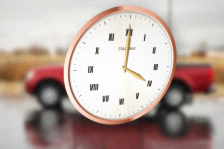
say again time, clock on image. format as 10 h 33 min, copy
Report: 4 h 00 min
